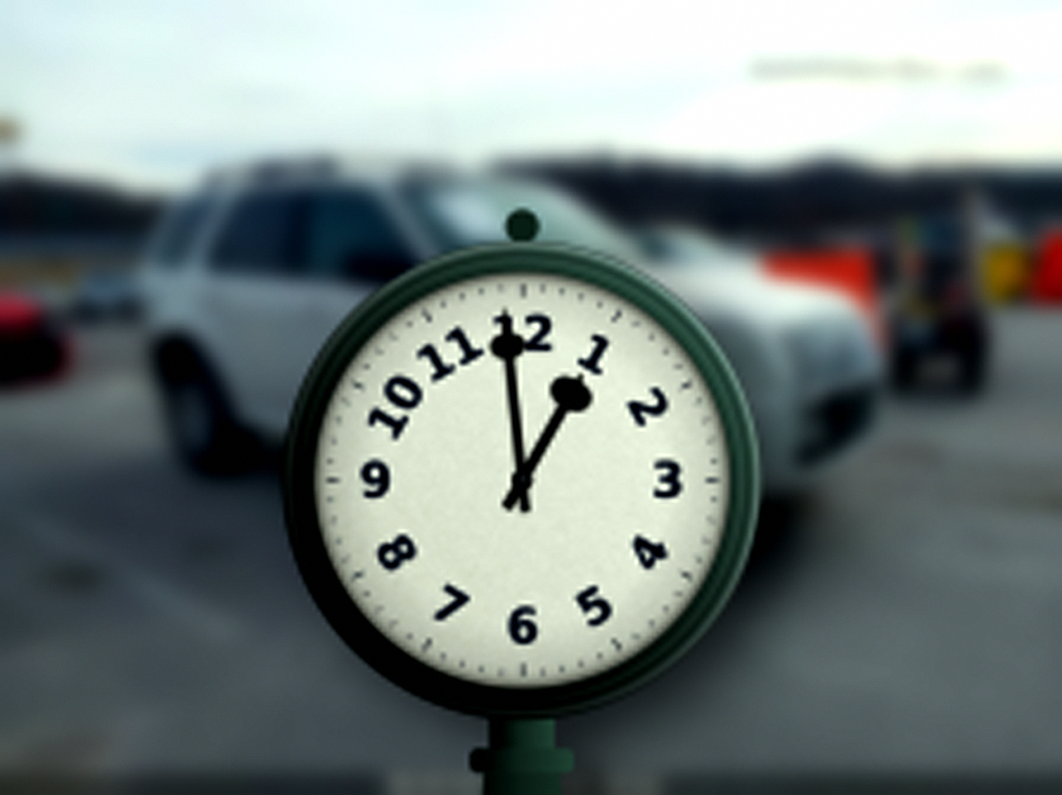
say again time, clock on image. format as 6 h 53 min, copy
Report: 12 h 59 min
